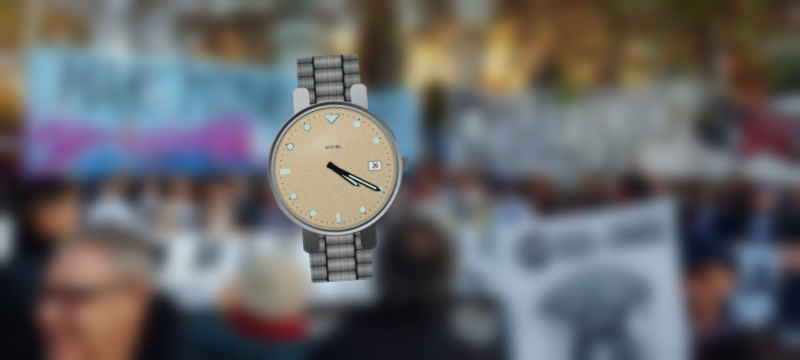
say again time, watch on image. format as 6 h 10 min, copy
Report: 4 h 20 min
